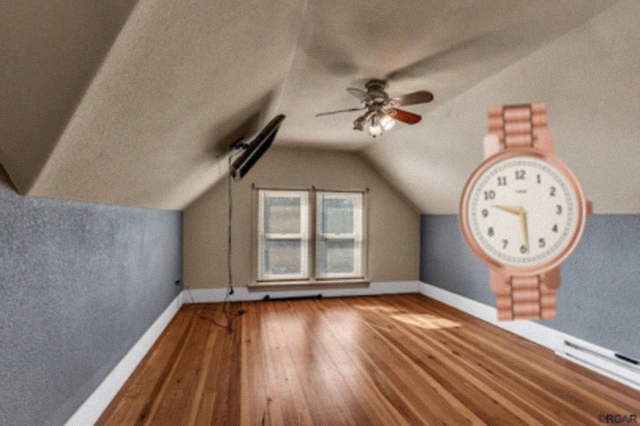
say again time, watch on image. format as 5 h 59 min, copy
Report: 9 h 29 min
